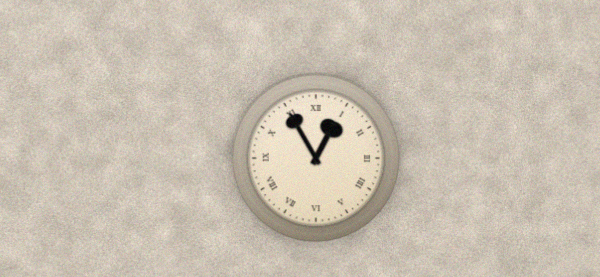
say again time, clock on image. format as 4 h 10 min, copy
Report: 12 h 55 min
